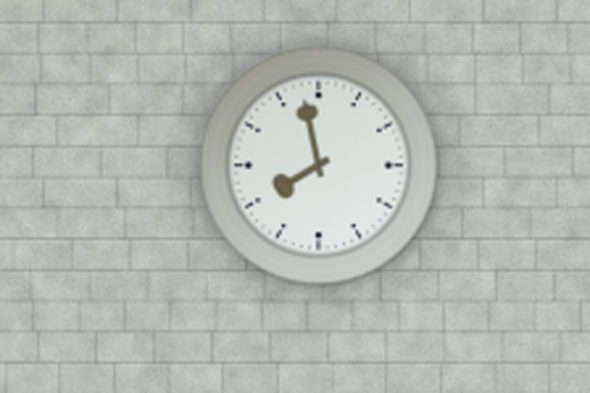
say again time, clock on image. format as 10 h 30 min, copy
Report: 7 h 58 min
